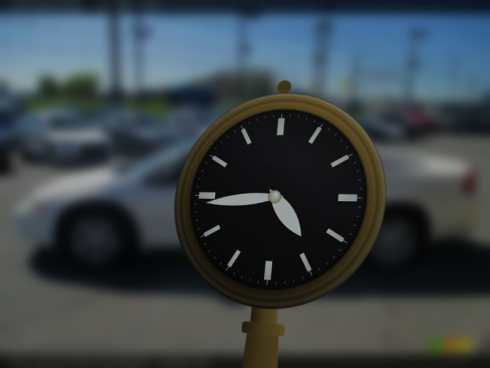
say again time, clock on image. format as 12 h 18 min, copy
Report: 4 h 44 min
